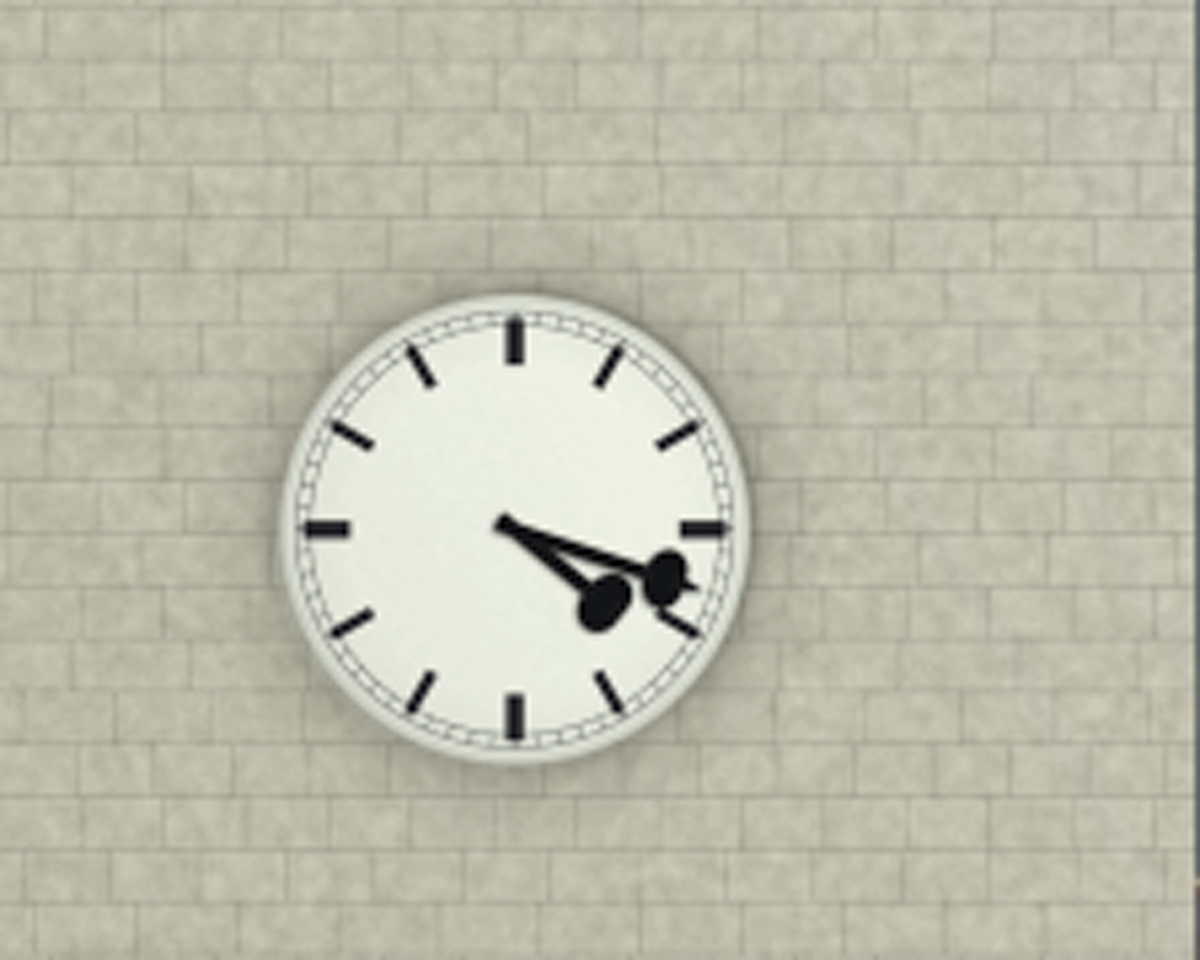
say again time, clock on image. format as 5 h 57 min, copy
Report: 4 h 18 min
